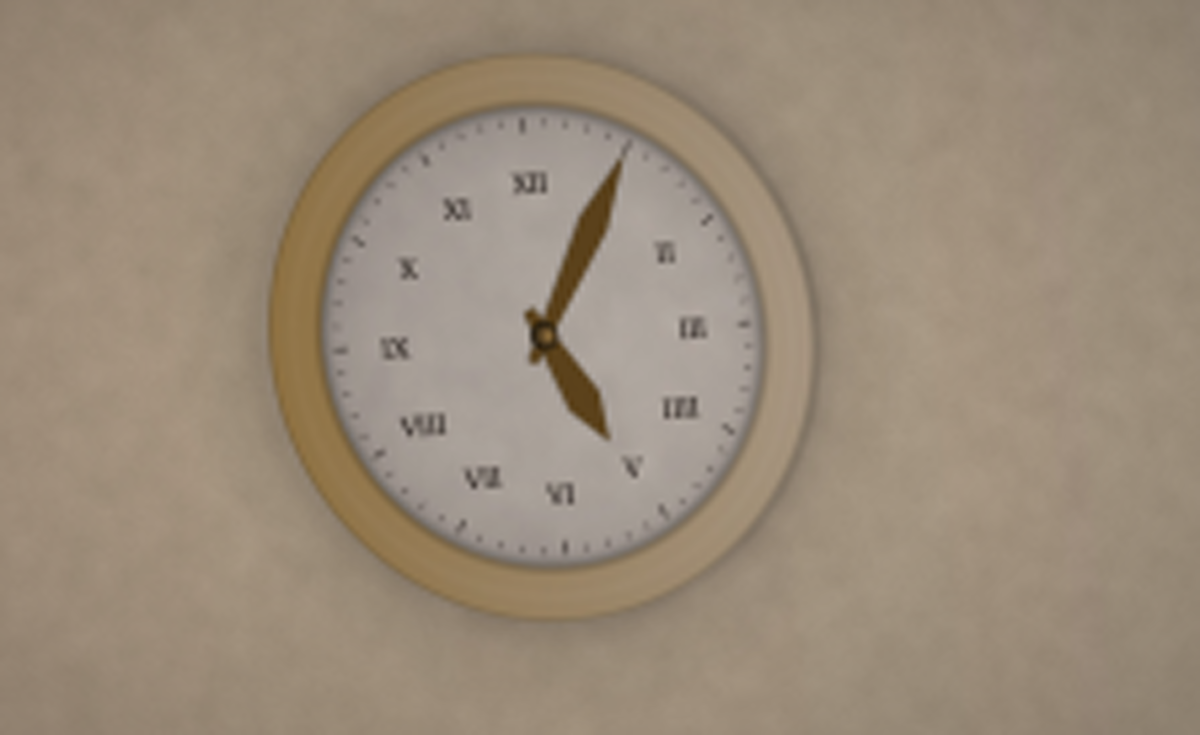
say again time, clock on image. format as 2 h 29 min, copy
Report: 5 h 05 min
